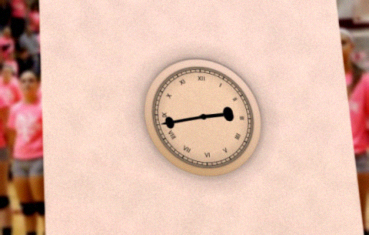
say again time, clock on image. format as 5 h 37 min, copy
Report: 2 h 43 min
